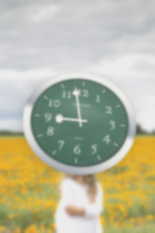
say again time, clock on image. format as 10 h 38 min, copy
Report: 8 h 58 min
